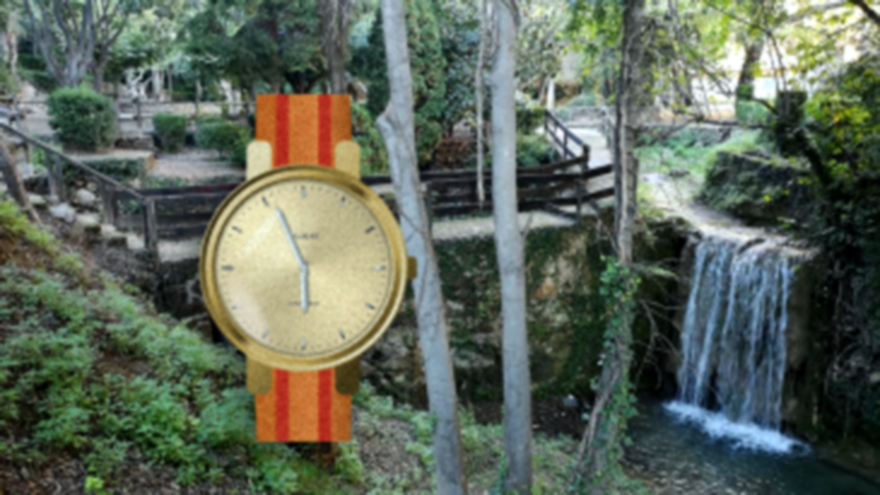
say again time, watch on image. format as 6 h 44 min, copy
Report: 5 h 56 min
